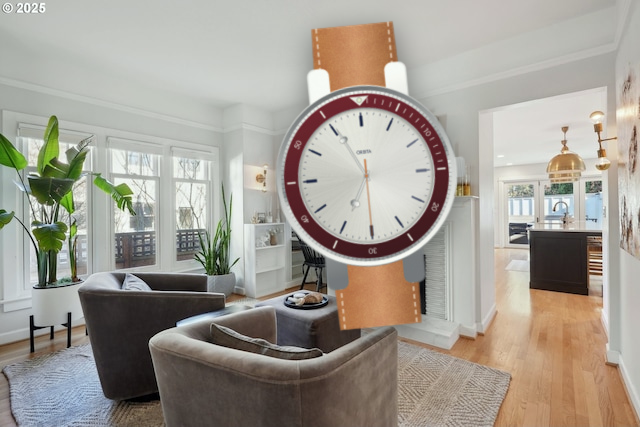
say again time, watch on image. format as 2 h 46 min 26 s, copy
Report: 6 h 55 min 30 s
